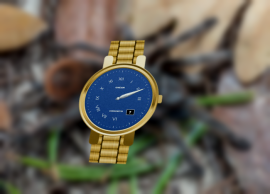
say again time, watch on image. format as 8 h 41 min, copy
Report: 2 h 11 min
